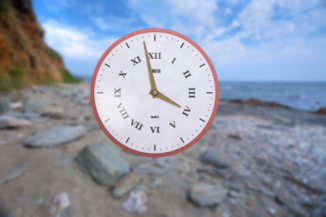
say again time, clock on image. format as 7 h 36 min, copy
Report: 3 h 58 min
